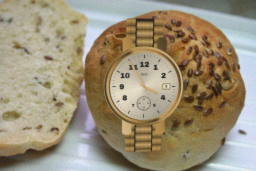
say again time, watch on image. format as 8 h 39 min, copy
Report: 3 h 55 min
